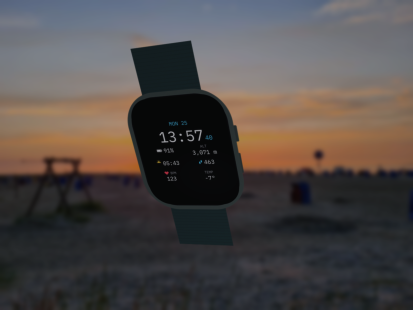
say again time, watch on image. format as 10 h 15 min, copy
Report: 13 h 57 min
